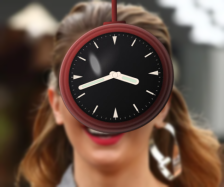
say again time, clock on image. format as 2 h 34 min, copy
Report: 3 h 42 min
